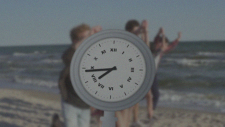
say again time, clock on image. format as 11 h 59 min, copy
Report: 7 h 44 min
